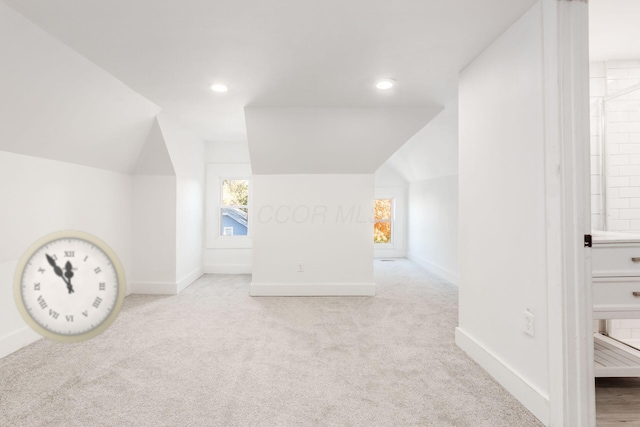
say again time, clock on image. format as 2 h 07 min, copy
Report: 11 h 54 min
